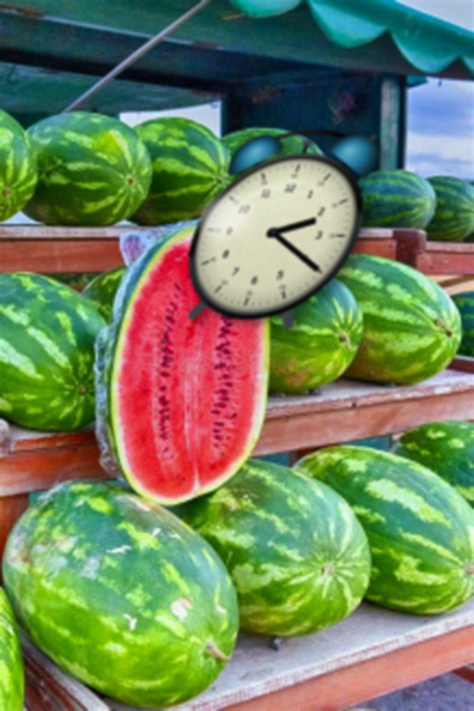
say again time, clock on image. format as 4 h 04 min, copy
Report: 2 h 20 min
